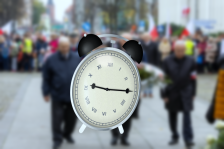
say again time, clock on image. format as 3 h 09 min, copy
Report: 9 h 15 min
